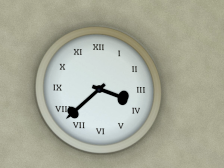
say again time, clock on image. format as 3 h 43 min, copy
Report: 3 h 38 min
